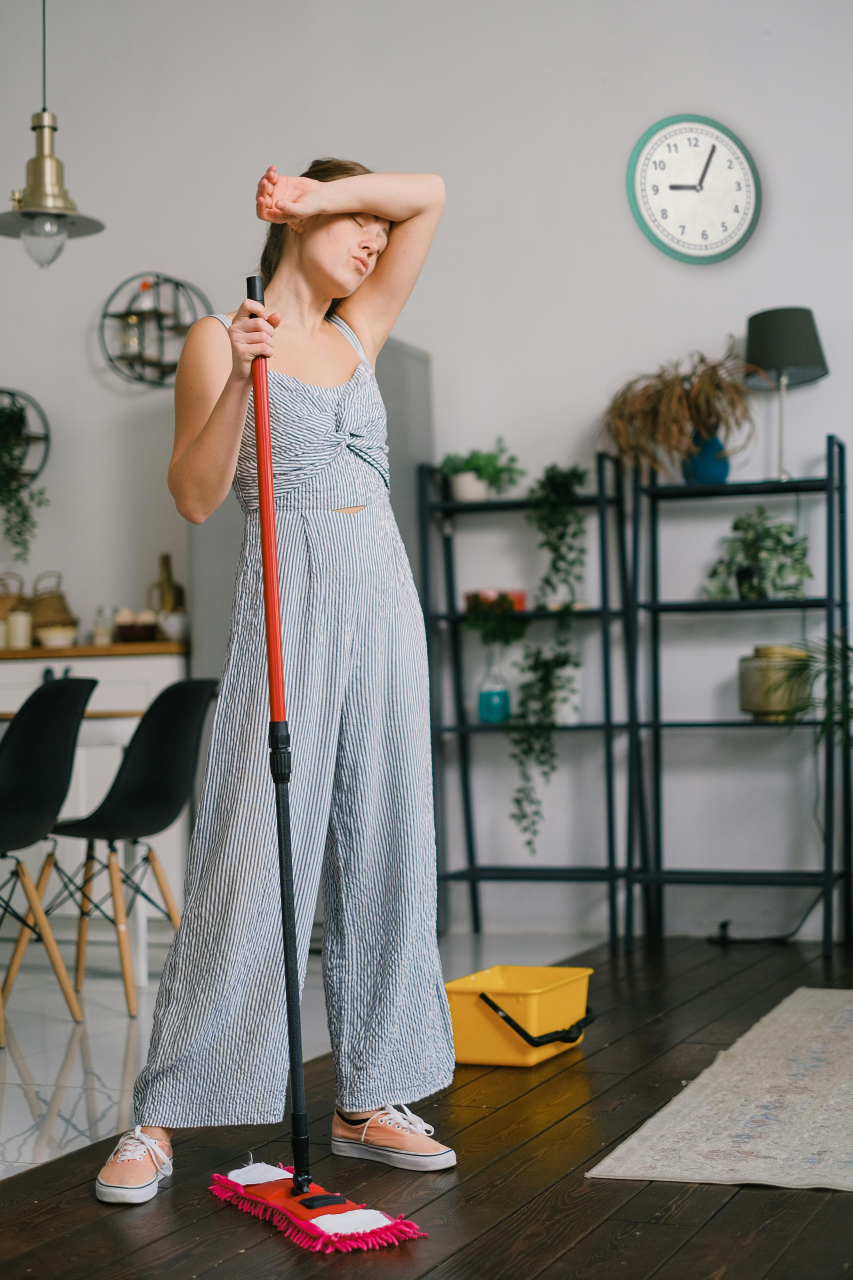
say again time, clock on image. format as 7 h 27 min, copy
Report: 9 h 05 min
